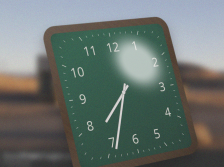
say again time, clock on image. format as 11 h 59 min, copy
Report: 7 h 34 min
